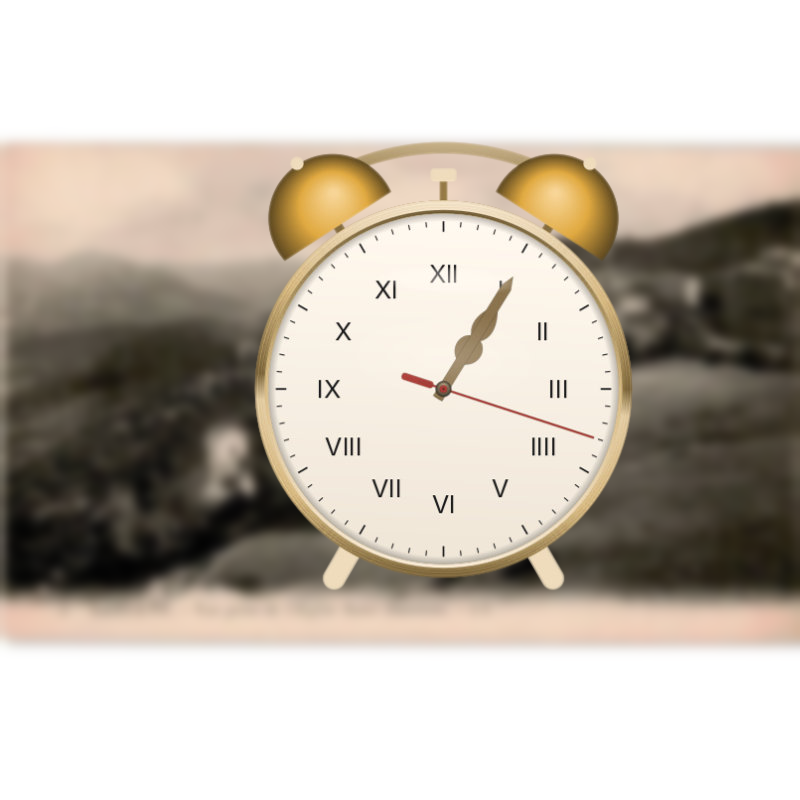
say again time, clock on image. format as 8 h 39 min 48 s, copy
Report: 1 h 05 min 18 s
